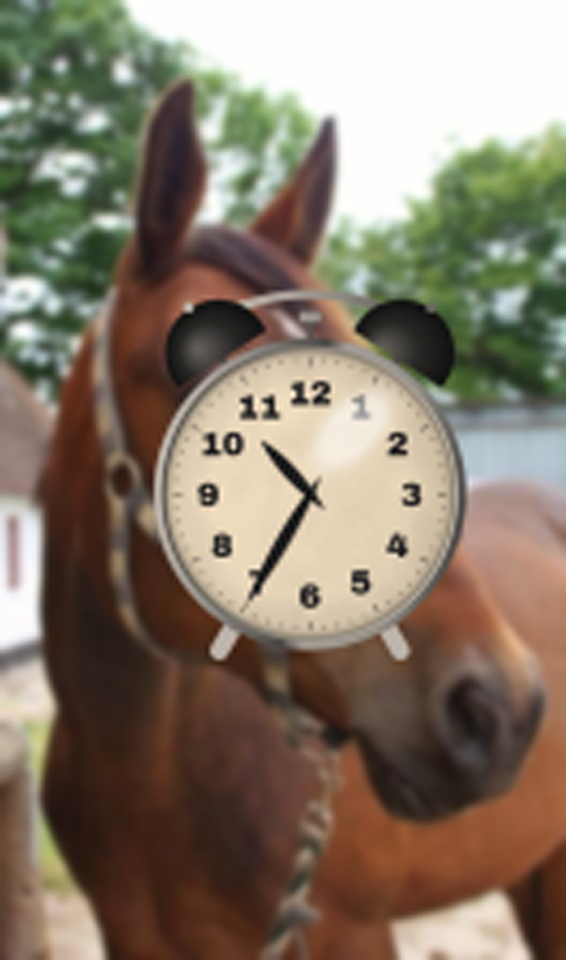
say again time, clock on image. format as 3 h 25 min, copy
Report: 10 h 35 min
